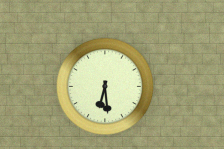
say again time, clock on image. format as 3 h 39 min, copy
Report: 6 h 29 min
